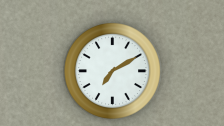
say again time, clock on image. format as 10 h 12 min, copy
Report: 7 h 10 min
